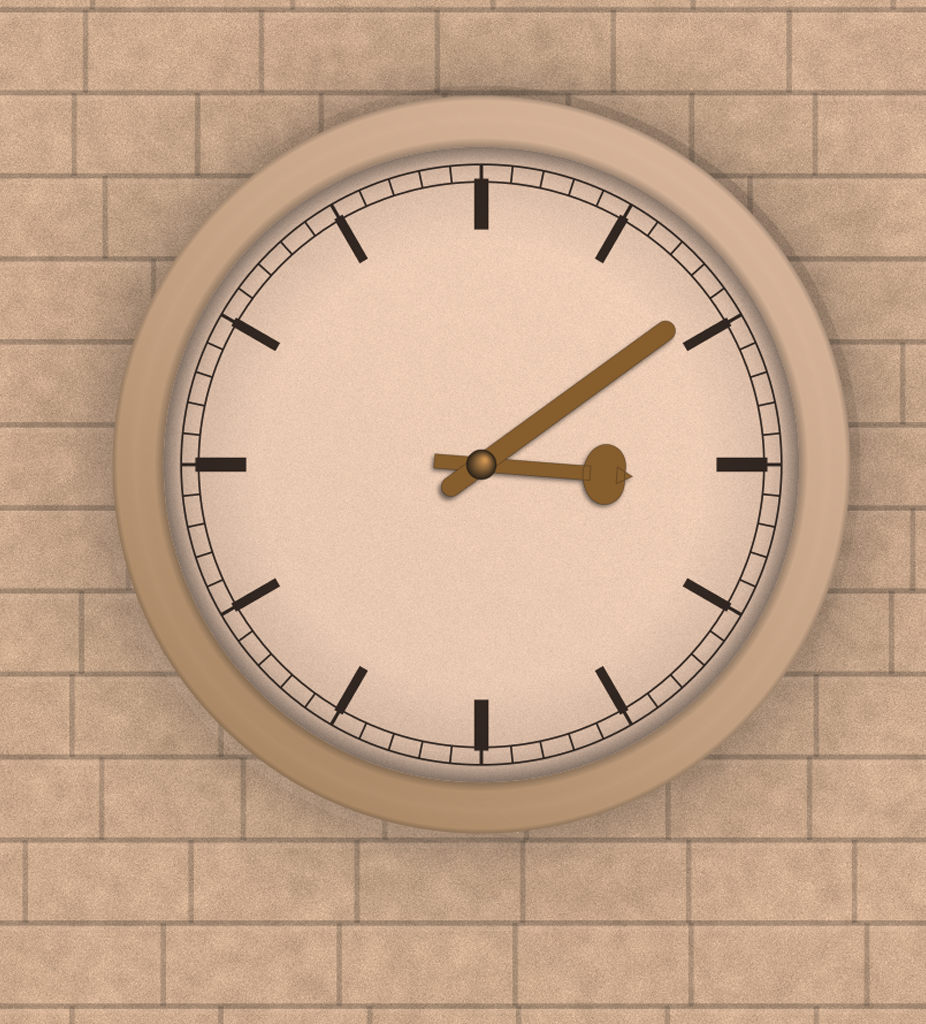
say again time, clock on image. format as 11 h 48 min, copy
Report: 3 h 09 min
